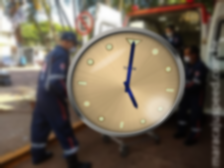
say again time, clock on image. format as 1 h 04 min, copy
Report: 5 h 00 min
